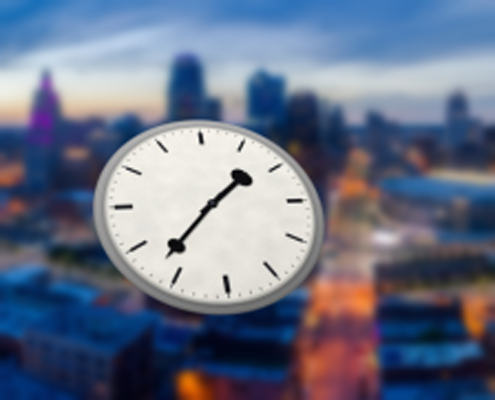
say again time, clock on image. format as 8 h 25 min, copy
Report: 1 h 37 min
